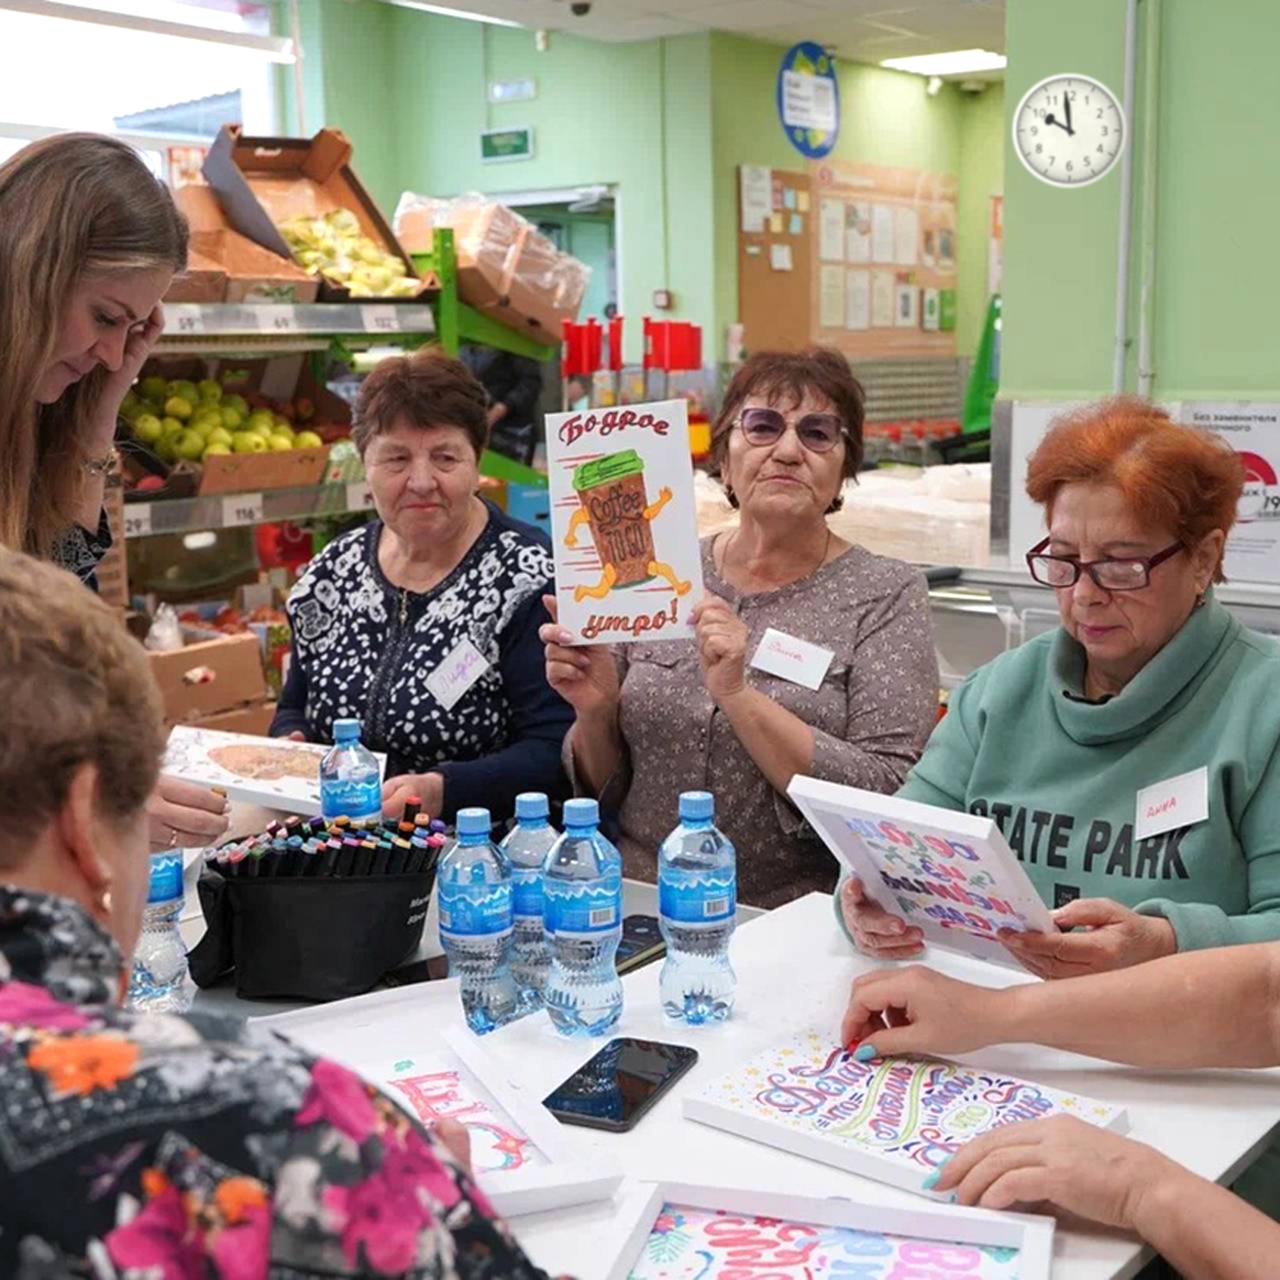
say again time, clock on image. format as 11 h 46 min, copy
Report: 9 h 59 min
